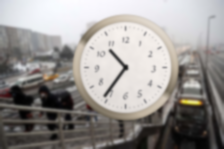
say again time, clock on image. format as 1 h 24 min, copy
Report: 10 h 36 min
